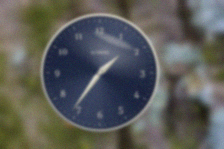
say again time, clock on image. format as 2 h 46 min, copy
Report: 1 h 36 min
